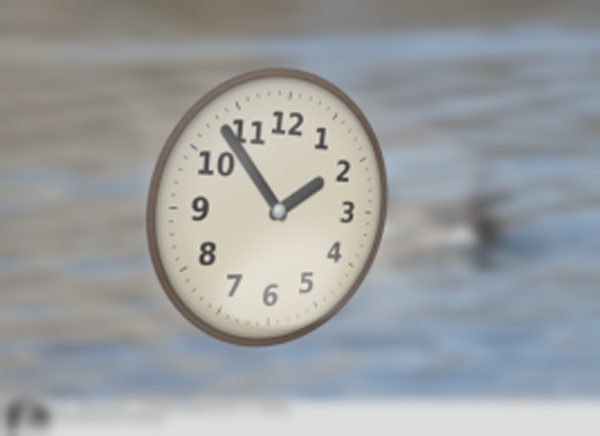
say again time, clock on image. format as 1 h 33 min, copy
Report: 1 h 53 min
